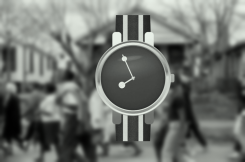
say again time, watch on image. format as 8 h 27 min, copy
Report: 7 h 56 min
